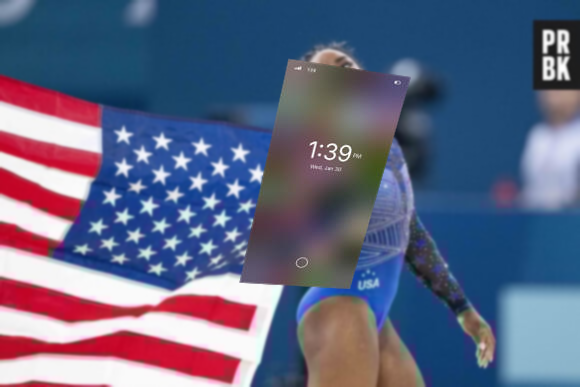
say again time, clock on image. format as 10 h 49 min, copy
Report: 1 h 39 min
